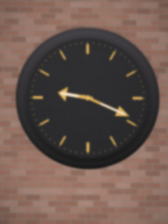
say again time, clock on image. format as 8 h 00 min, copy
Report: 9 h 19 min
